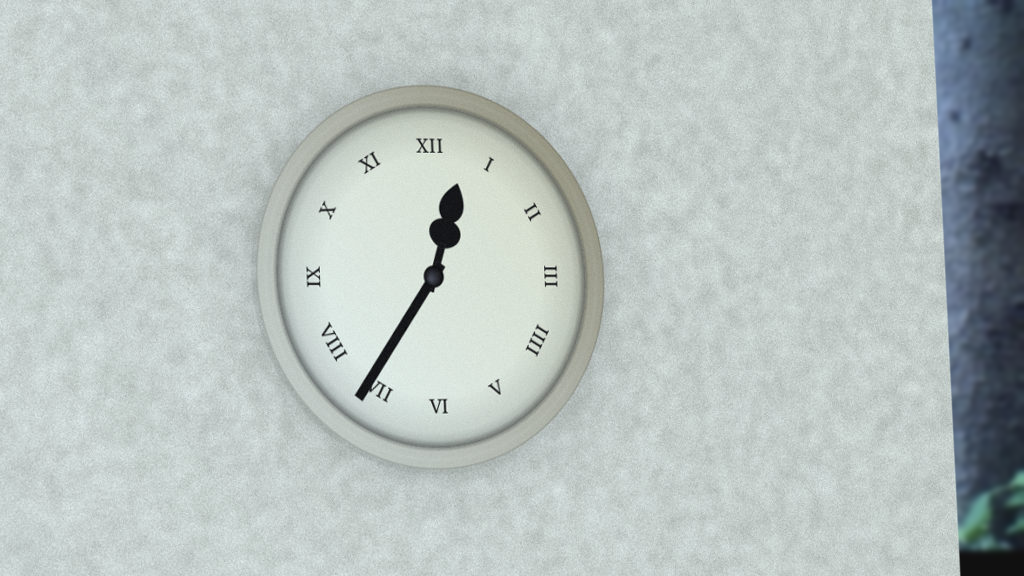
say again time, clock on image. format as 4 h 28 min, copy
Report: 12 h 36 min
